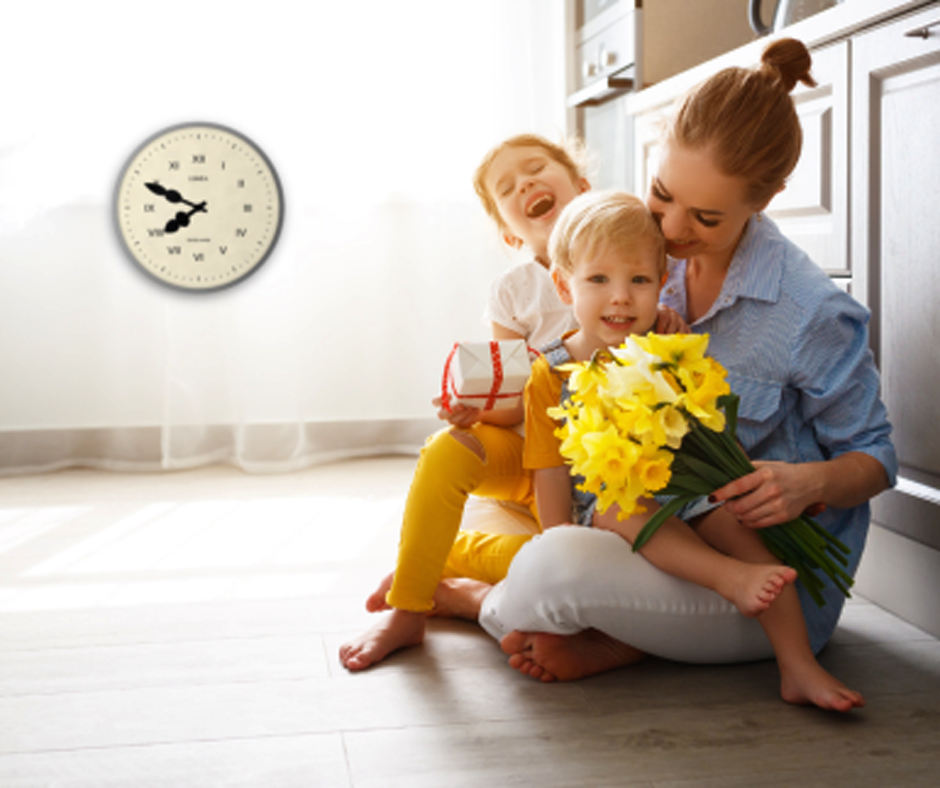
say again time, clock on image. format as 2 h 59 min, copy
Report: 7 h 49 min
